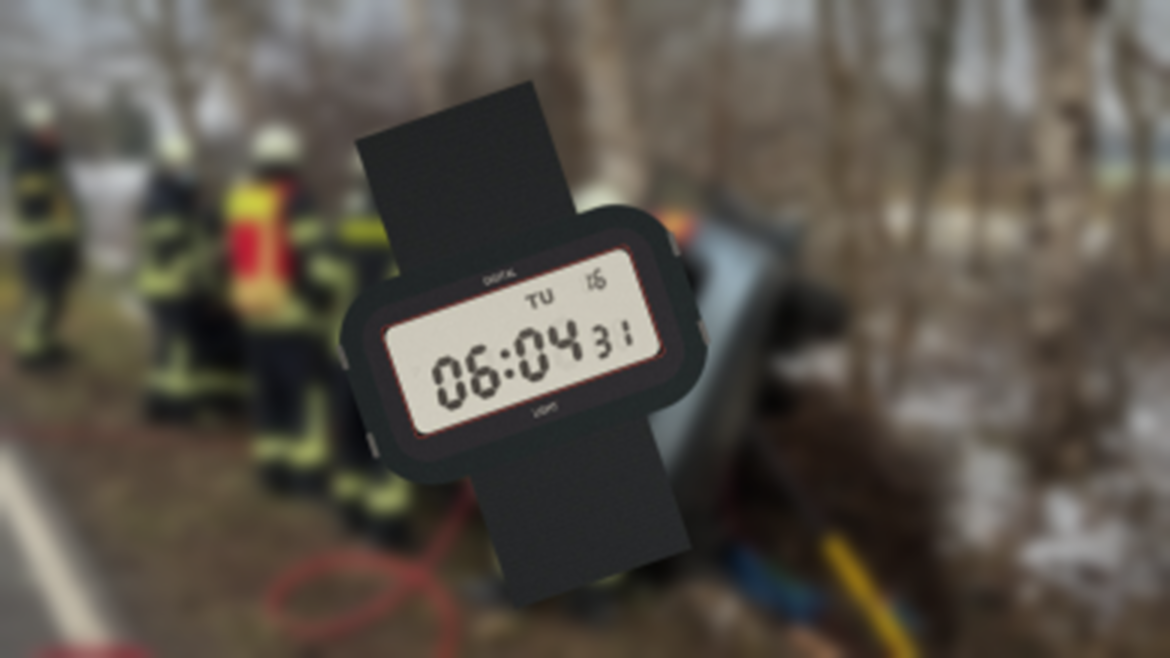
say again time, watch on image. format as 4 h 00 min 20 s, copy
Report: 6 h 04 min 31 s
